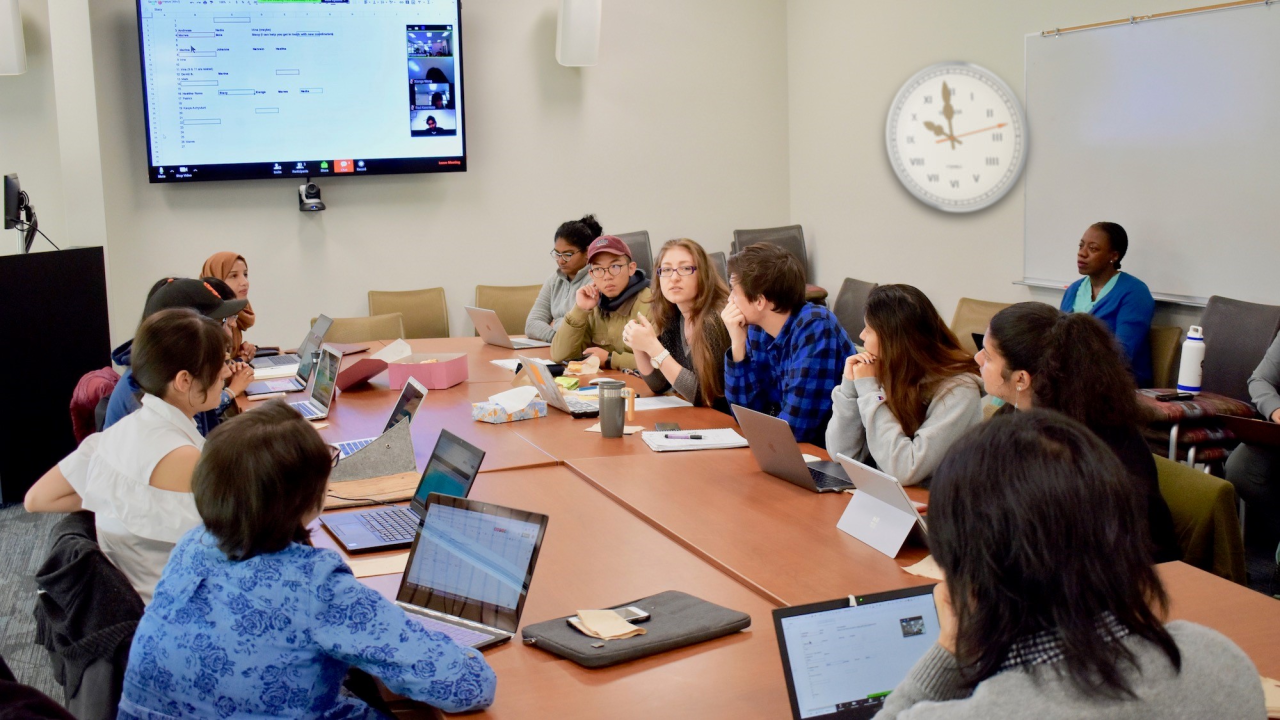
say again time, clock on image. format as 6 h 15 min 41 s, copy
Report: 9 h 59 min 13 s
